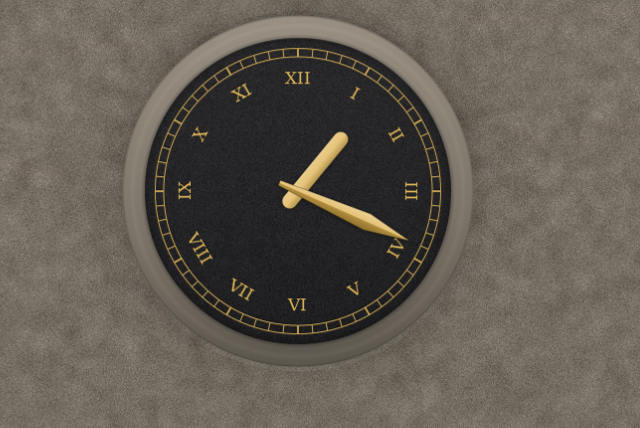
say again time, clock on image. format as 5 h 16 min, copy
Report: 1 h 19 min
